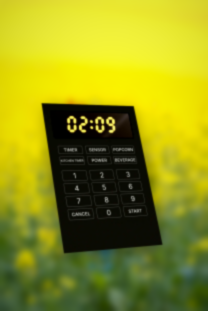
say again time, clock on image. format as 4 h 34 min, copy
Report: 2 h 09 min
